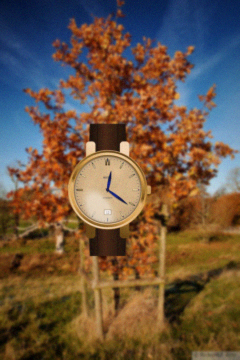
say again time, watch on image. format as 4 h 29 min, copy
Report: 12 h 21 min
